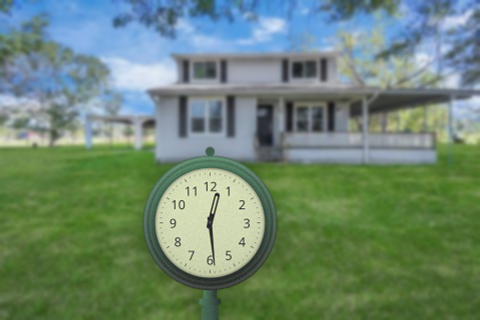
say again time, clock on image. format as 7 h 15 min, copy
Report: 12 h 29 min
